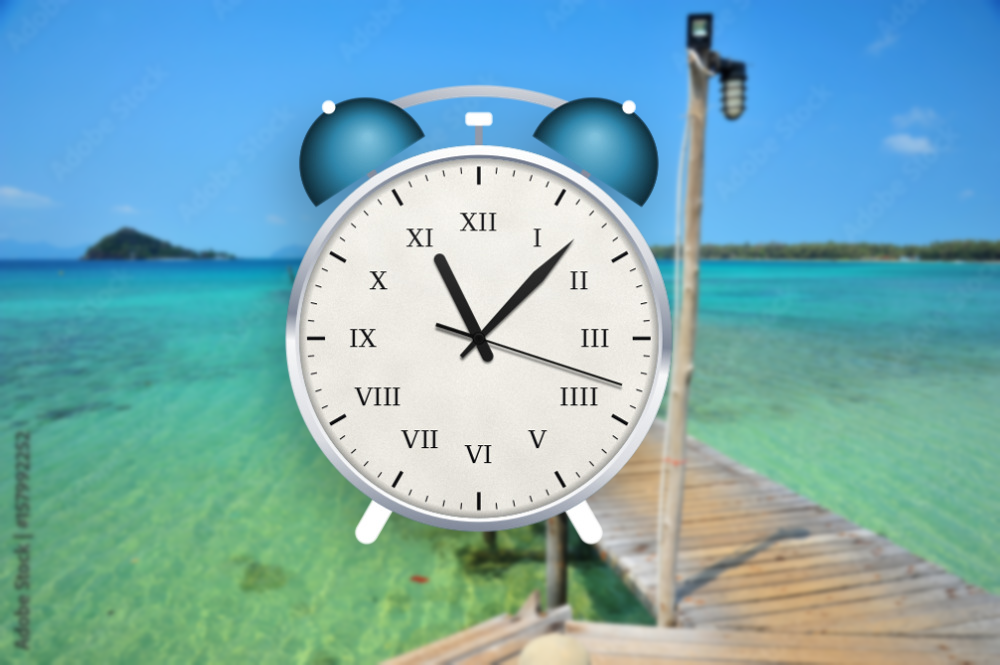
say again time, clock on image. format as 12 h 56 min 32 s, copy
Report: 11 h 07 min 18 s
